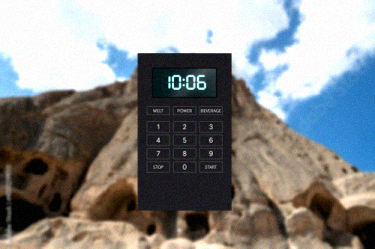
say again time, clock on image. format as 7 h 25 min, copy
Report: 10 h 06 min
